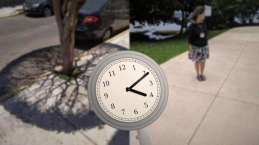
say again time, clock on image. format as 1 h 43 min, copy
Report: 4 h 11 min
